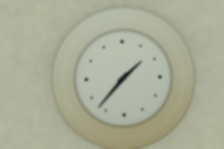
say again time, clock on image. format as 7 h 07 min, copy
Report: 1 h 37 min
